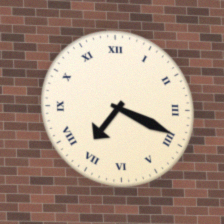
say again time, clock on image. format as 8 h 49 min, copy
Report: 7 h 19 min
